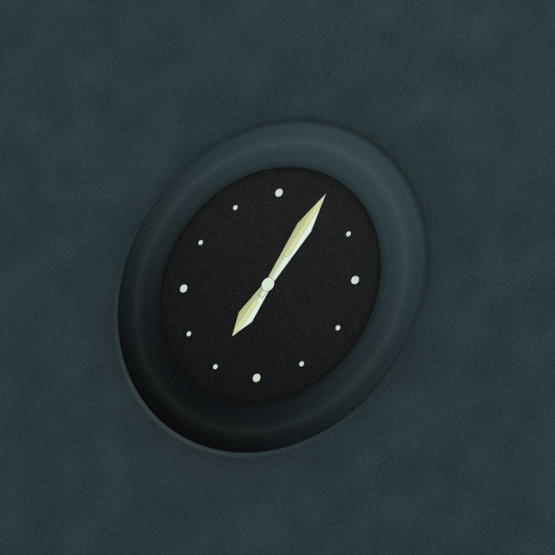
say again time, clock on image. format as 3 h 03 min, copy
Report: 7 h 05 min
